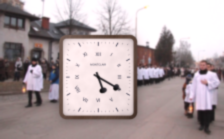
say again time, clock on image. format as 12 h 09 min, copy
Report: 5 h 20 min
